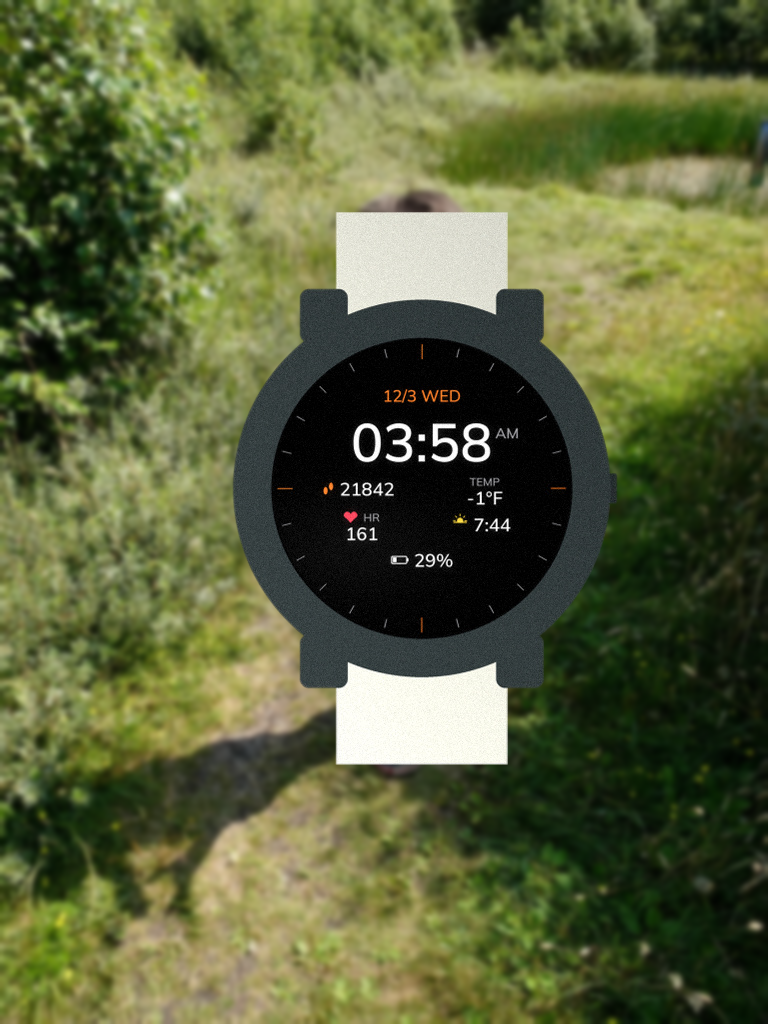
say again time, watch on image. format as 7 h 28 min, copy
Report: 3 h 58 min
